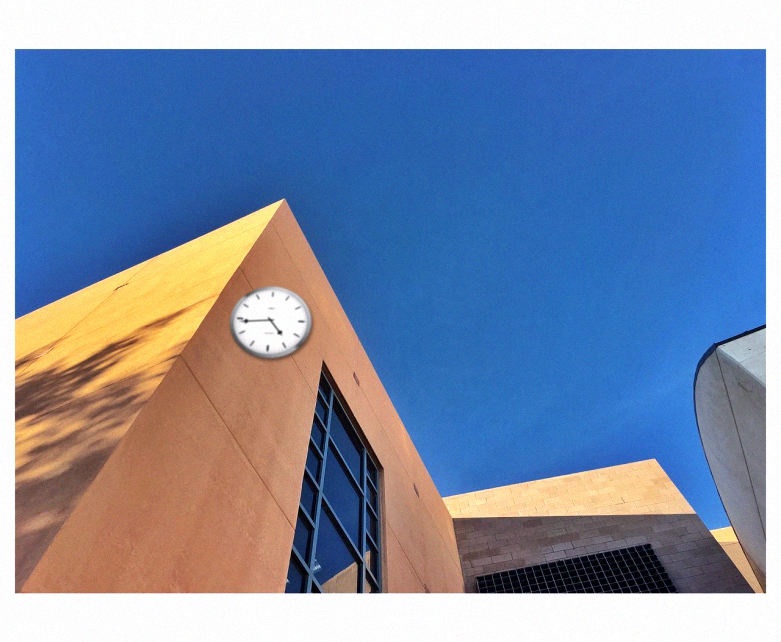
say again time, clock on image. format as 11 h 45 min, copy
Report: 4 h 44 min
